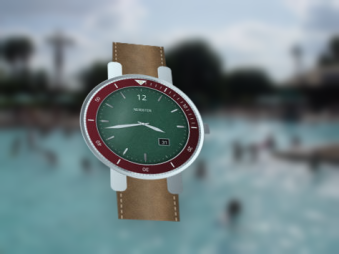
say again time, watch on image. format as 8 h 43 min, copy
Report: 3 h 43 min
